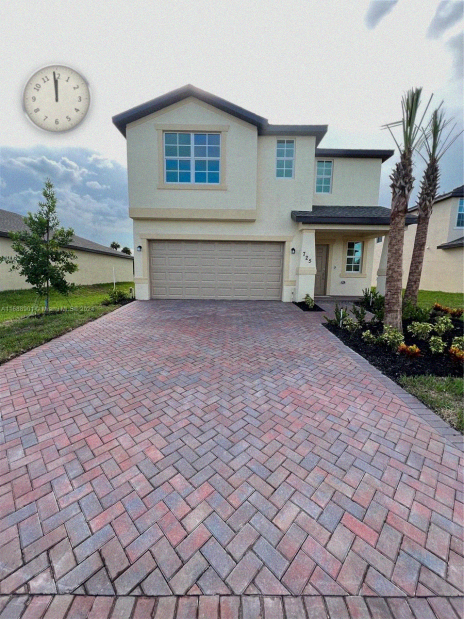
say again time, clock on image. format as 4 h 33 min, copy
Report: 11 h 59 min
